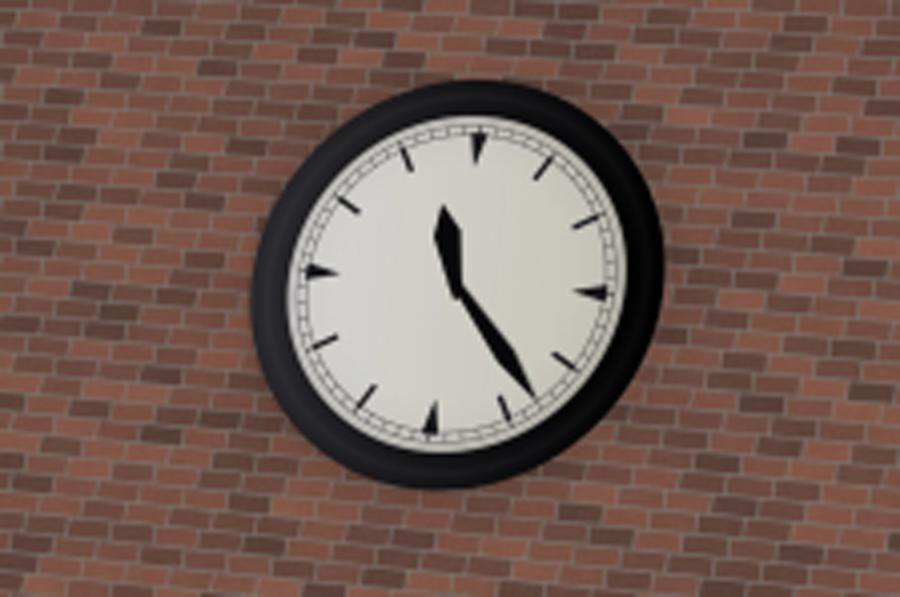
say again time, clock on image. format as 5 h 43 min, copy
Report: 11 h 23 min
